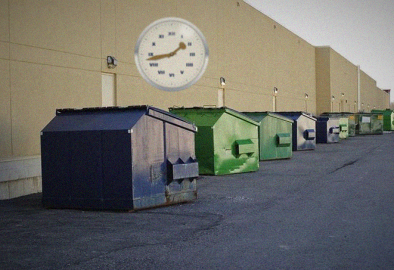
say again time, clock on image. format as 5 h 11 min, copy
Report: 1 h 43 min
